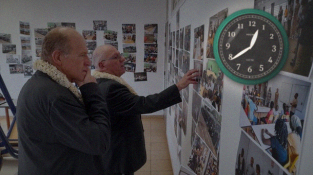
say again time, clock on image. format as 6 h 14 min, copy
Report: 12 h 39 min
